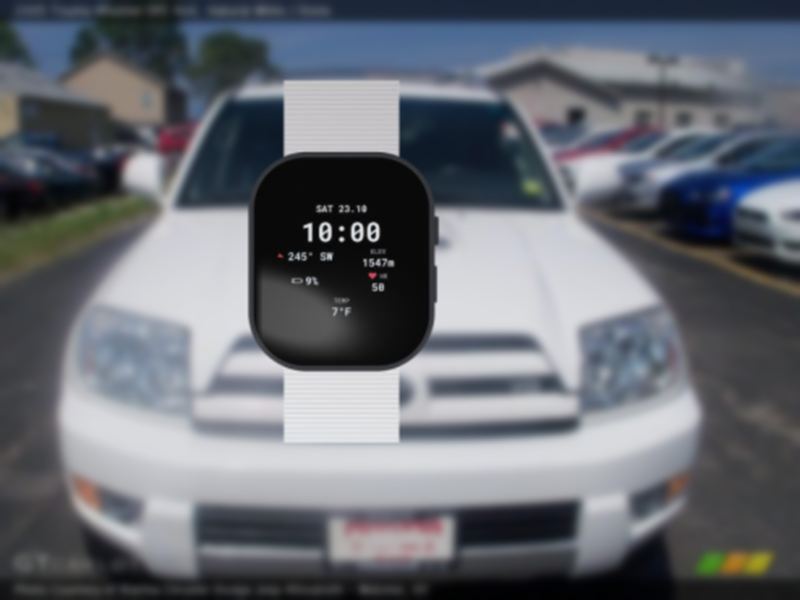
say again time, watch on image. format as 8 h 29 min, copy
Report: 10 h 00 min
